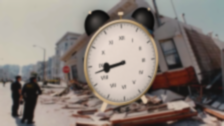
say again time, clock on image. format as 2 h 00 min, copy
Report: 8 h 43 min
